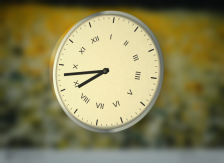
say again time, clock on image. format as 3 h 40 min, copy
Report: 8 h 48 min
